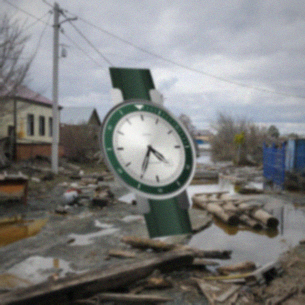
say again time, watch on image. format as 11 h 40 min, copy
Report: 4 h 35 min
